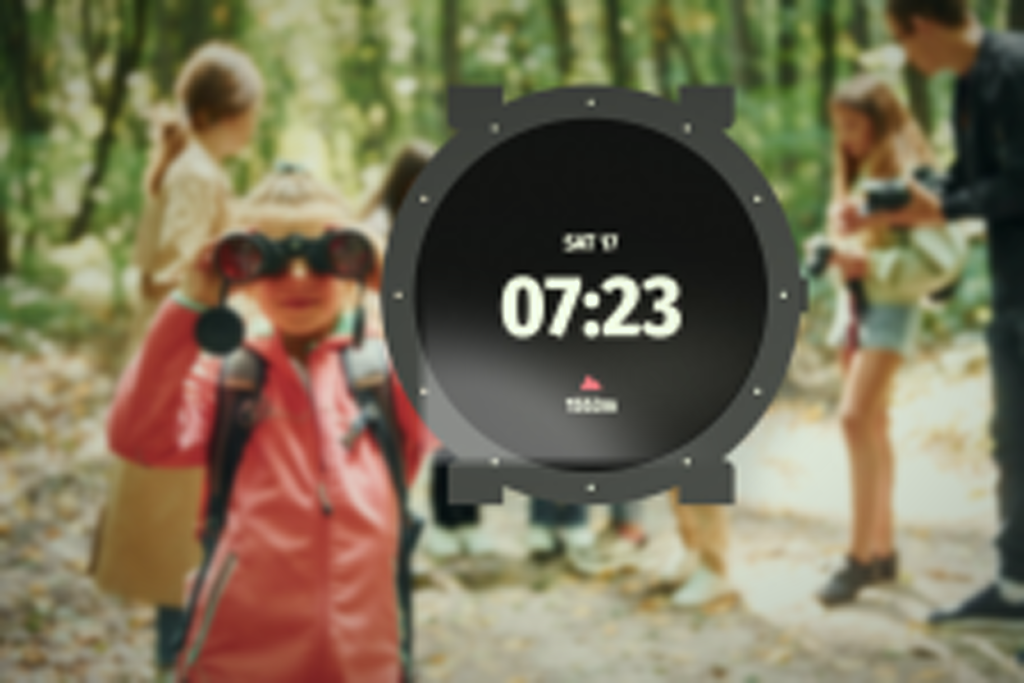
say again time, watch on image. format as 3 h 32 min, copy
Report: 7 h 23 min
